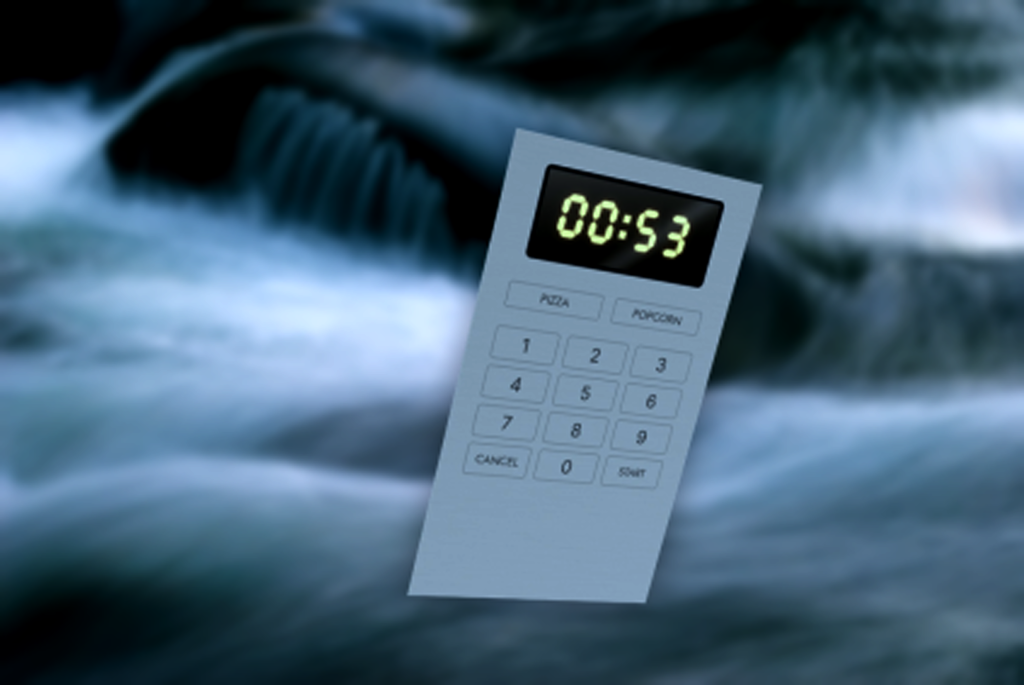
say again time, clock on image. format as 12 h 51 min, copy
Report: 0 h 53 min
